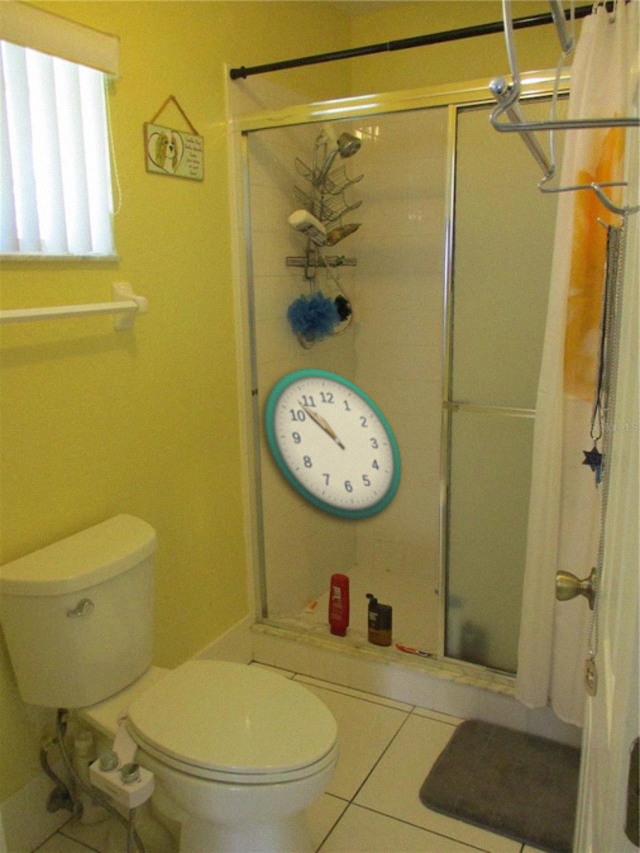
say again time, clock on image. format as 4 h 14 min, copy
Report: 10 h 53 min
